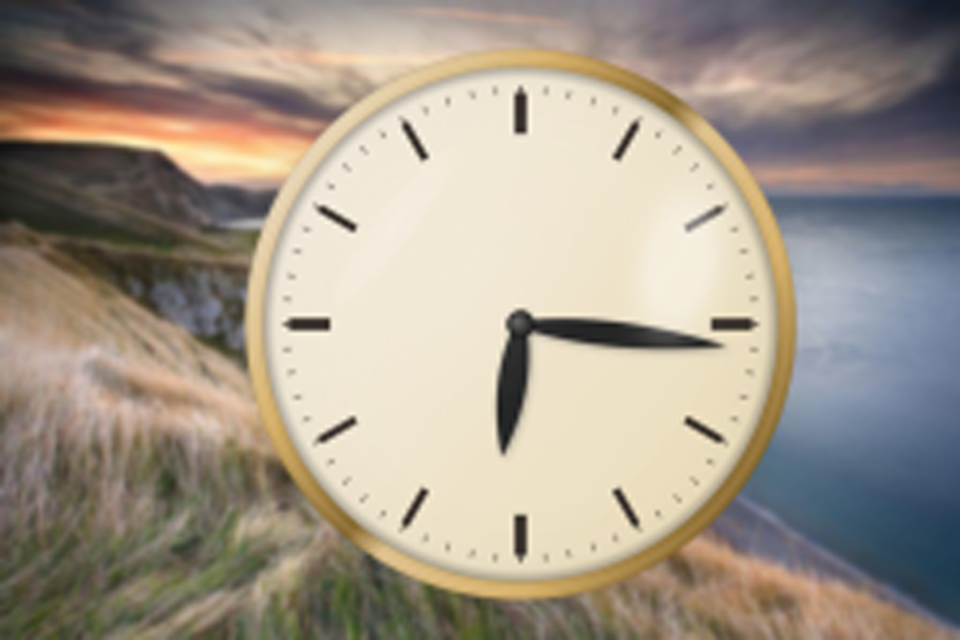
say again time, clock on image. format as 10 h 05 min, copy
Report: 6 h 16 min
